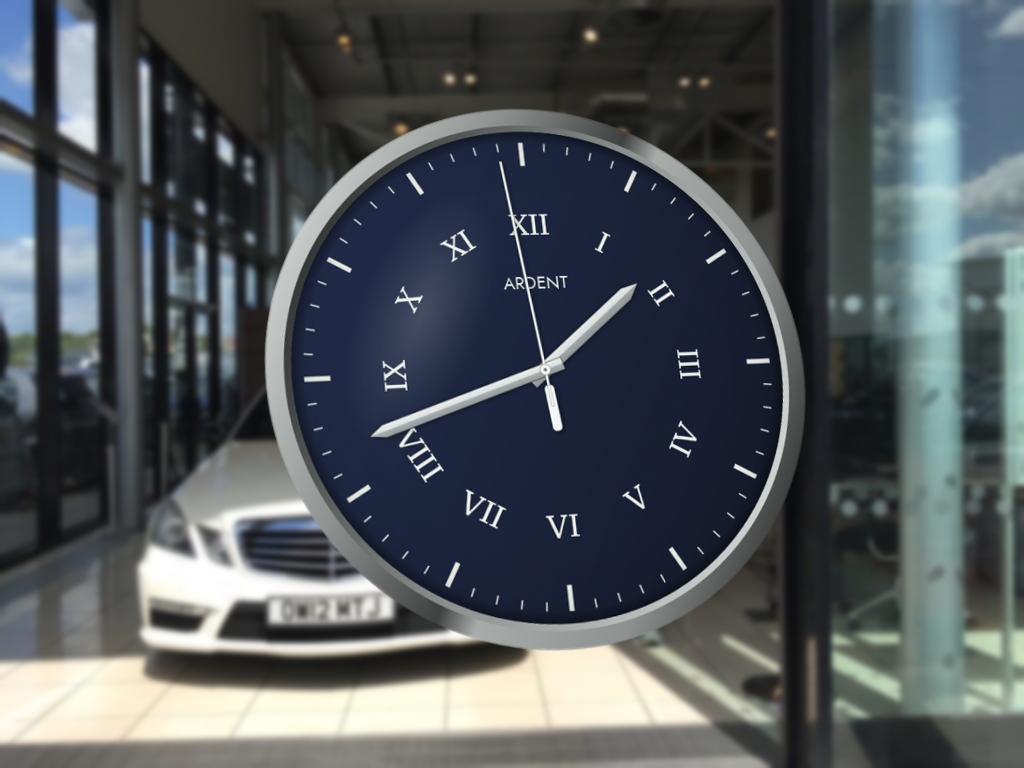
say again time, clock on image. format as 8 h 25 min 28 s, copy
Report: 1 h 41 min 59 s
